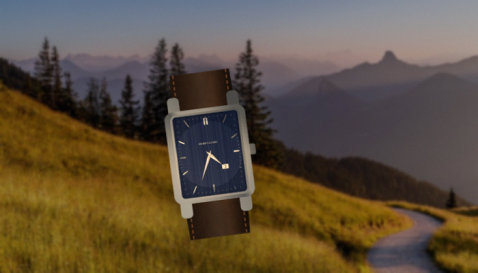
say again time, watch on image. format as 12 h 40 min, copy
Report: 4 h 34 min
